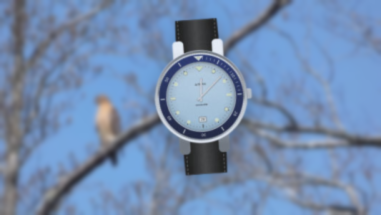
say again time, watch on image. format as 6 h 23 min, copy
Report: 12 h 08 min
